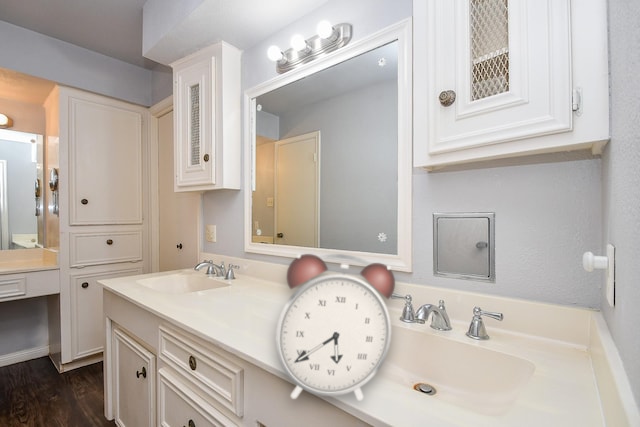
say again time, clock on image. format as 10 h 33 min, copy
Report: 5 h 39 min
